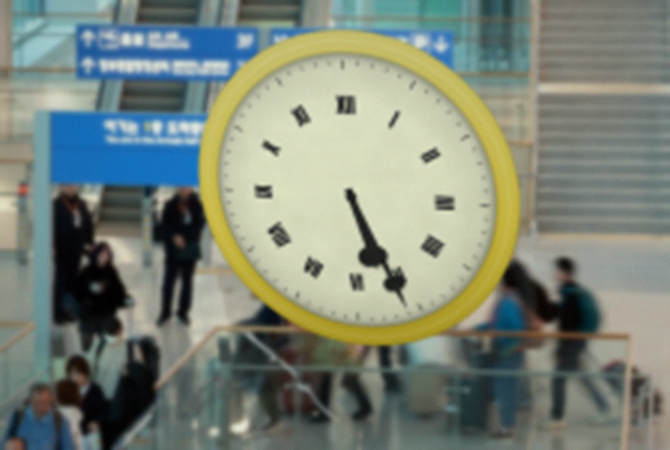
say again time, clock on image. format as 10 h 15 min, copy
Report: 5 h 26 min
